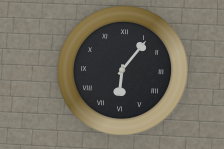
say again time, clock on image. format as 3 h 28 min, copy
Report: 6 h 06 min
